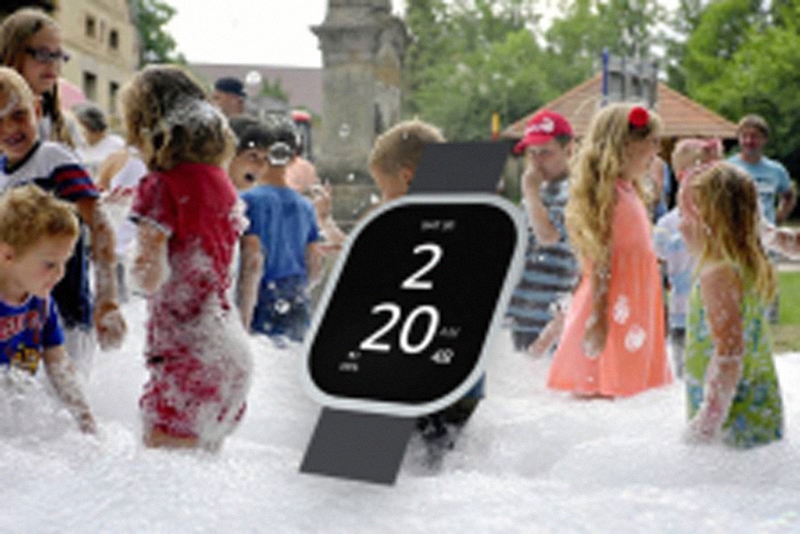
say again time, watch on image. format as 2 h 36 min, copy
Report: 2 h 20 min
